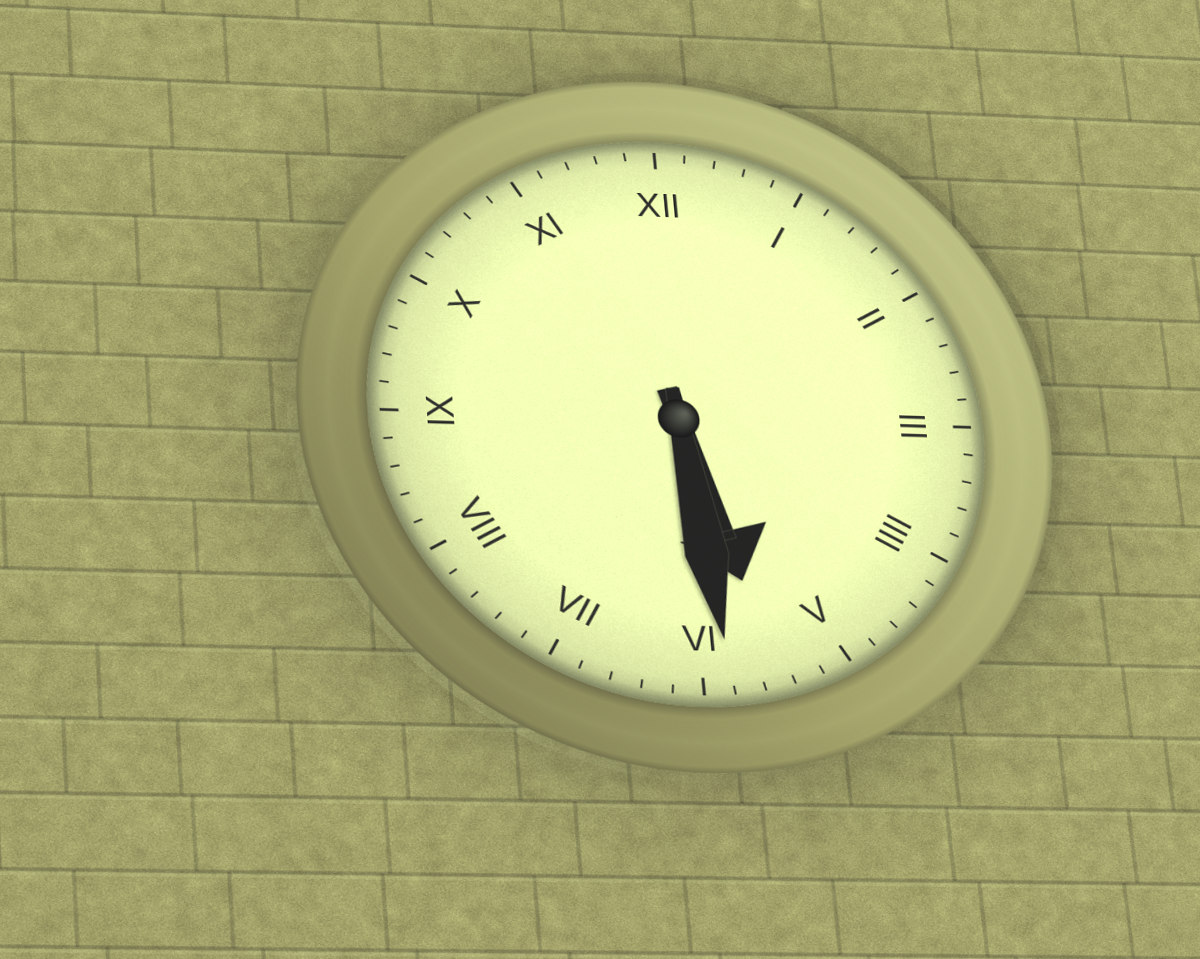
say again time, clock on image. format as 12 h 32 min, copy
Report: 5 h 29 min
